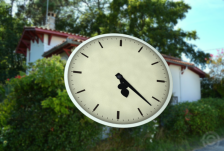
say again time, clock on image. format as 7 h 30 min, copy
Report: 5 h 22 min
